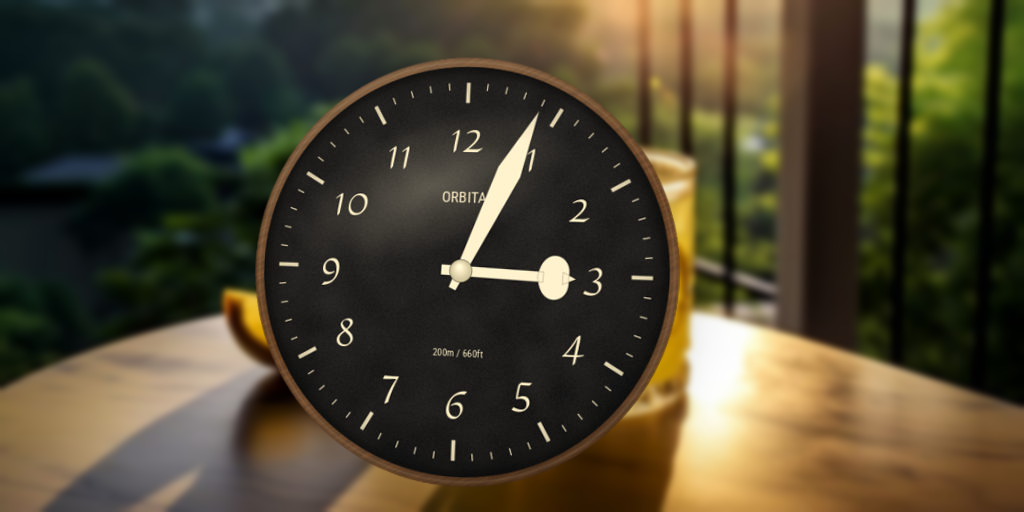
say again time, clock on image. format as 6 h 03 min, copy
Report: 3 h 04 min
